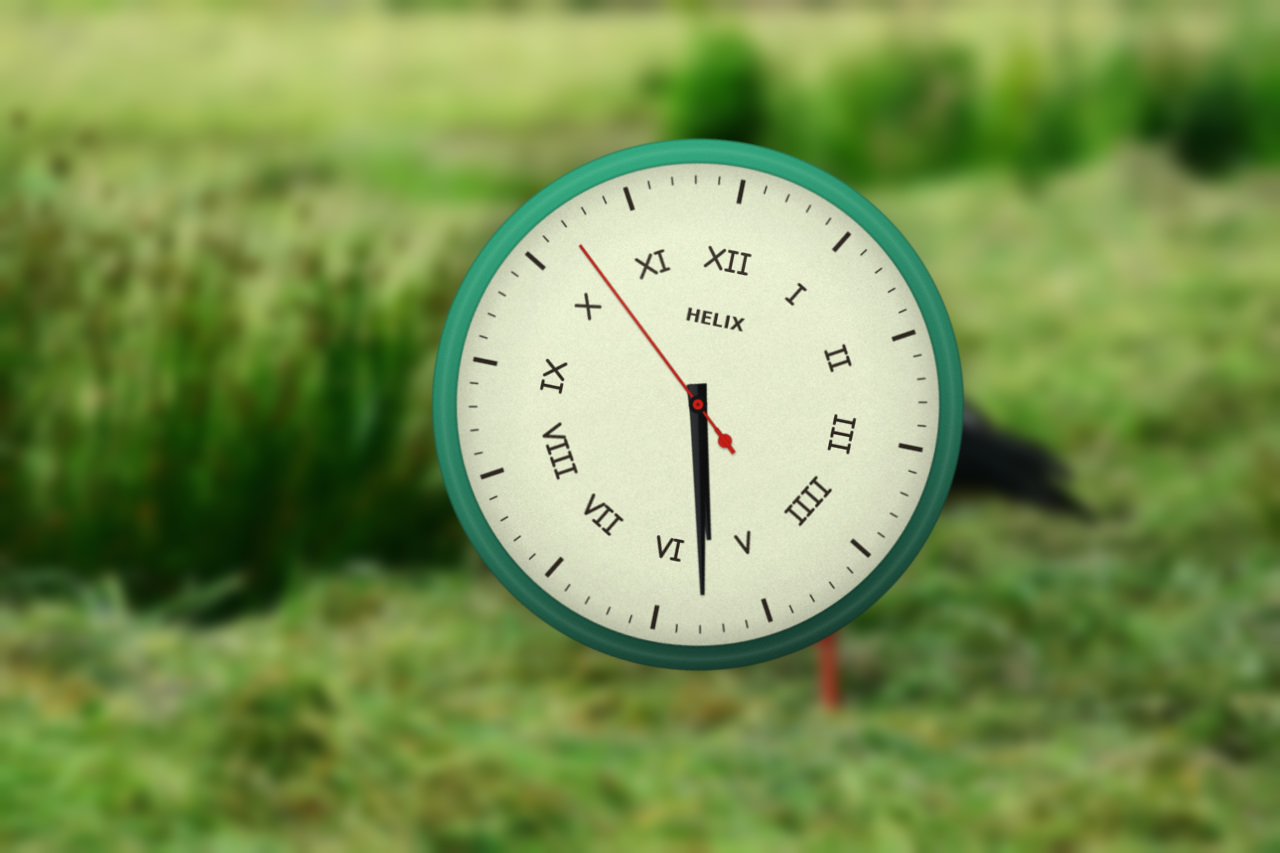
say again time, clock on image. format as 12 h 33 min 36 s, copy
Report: 5 h 27 min 52 s
